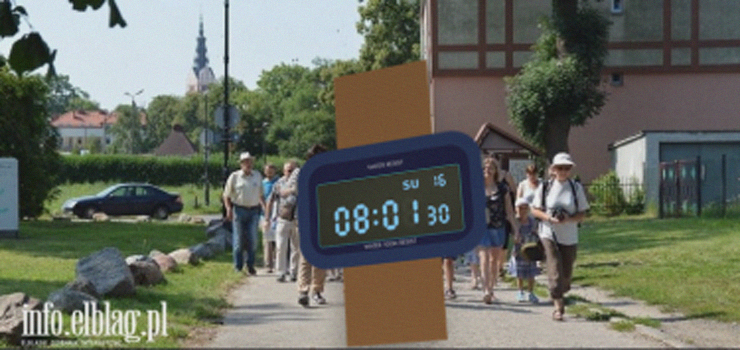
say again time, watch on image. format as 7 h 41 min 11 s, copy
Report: 8 h 01 min 30 s
